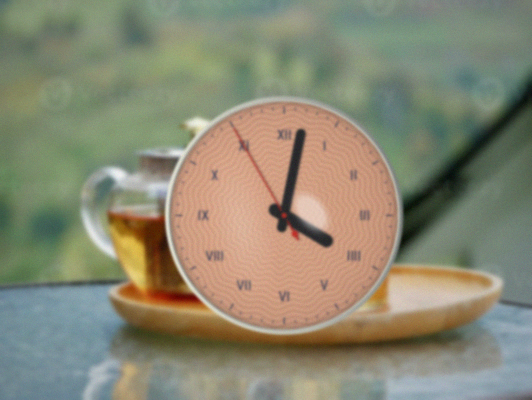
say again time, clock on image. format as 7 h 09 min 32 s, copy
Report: 4 h 01 min 55 s
